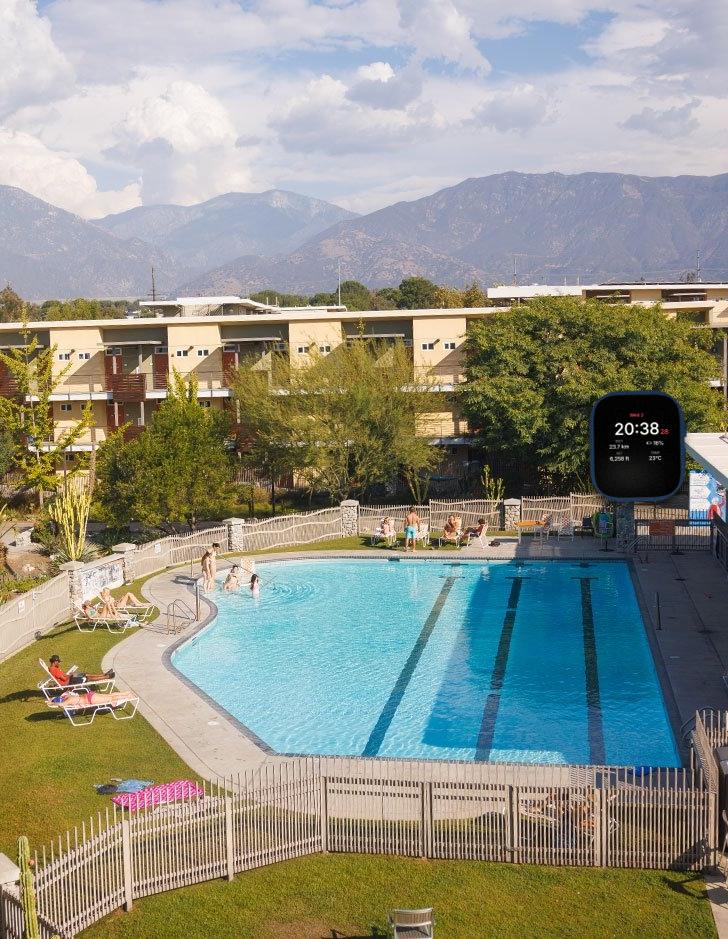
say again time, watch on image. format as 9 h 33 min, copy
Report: 20 h 38 min
